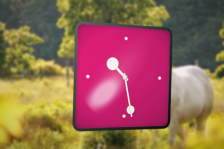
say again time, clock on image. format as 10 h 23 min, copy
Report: 10 h 28 min
